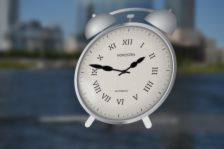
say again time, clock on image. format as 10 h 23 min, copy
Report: 1 h 47 min
